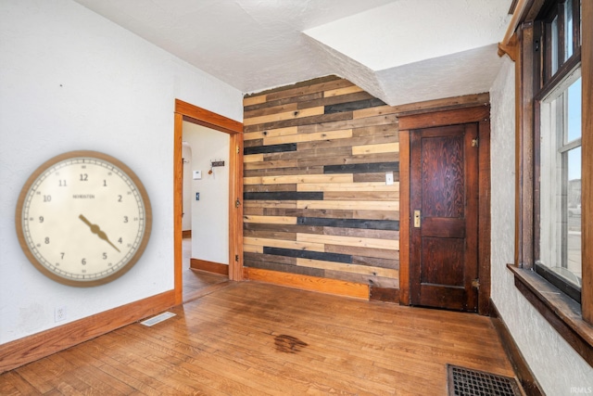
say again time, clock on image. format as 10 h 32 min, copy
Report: 4 h 22 min
